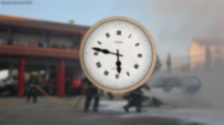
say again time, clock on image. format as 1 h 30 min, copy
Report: 5 h 47 min
